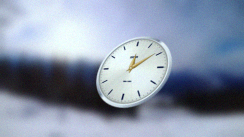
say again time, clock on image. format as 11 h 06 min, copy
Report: 12 h 09 min
